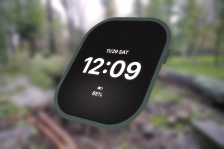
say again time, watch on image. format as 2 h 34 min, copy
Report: 12 h 09 min
